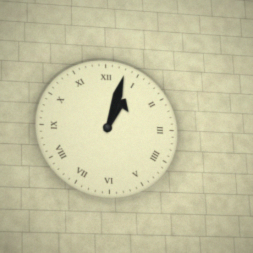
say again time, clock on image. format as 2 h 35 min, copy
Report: 1 h 03 min
